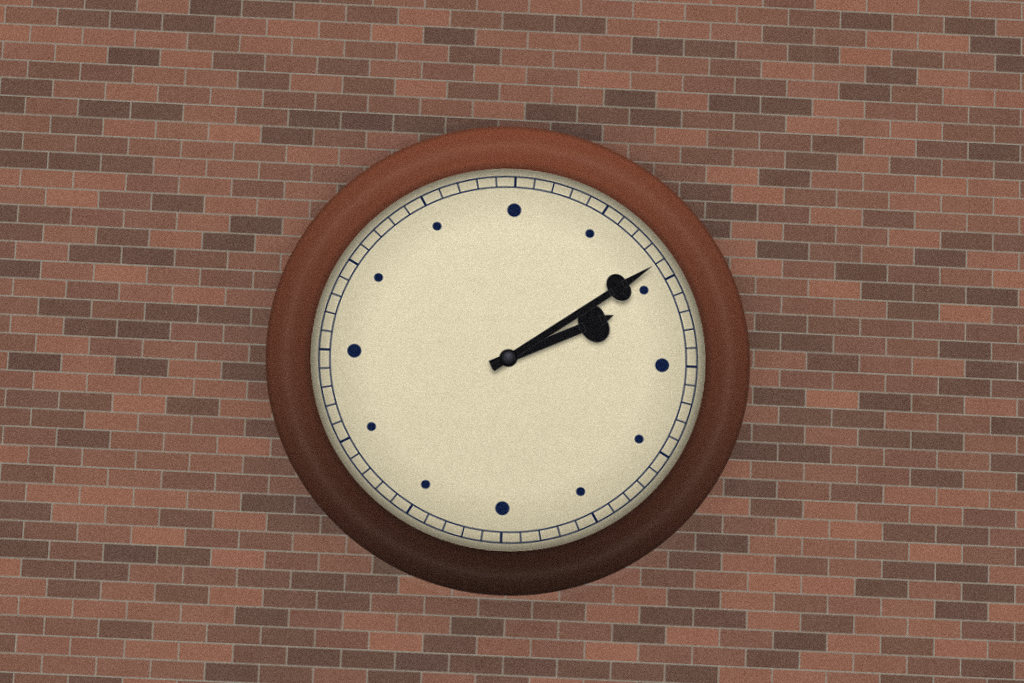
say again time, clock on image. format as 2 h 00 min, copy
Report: 2 h 09 min
